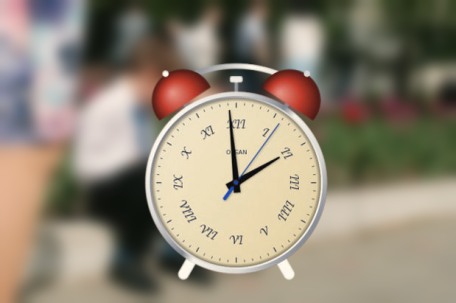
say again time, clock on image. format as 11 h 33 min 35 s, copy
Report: 1 h 59 min 06 s
